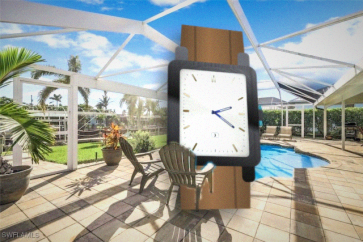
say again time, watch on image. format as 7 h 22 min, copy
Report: 2 h 21 min
